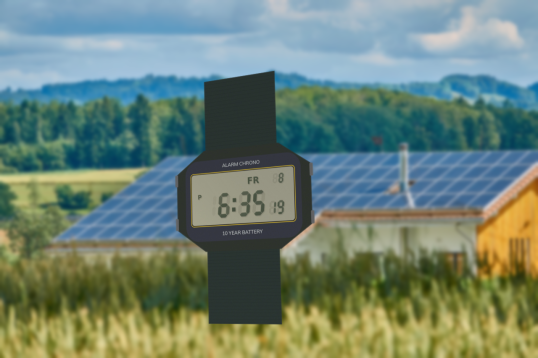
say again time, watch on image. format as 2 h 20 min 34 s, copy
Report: 6 h 35 min 19 s
